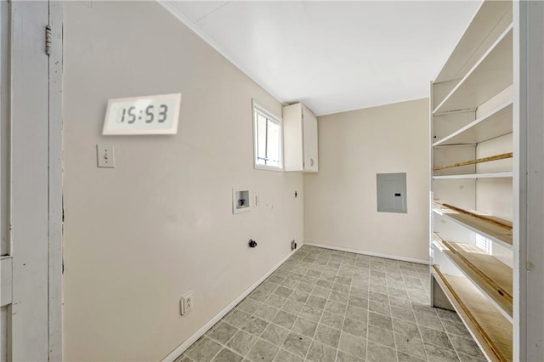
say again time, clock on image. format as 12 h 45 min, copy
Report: 15 h 53 min
